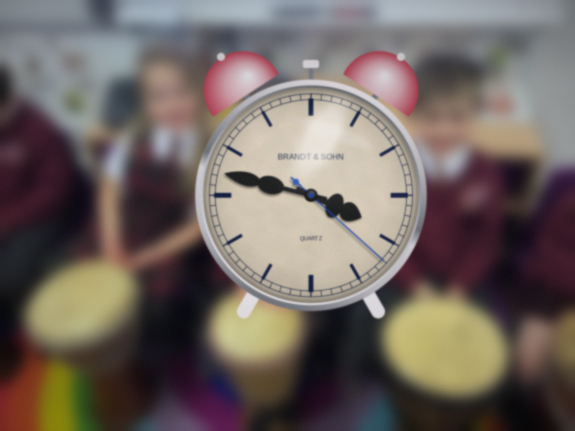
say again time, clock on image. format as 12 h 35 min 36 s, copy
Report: 3 h 47 min 22 s
